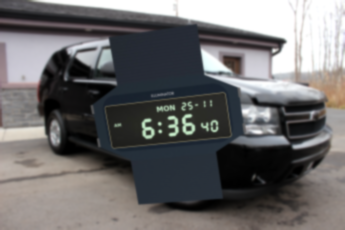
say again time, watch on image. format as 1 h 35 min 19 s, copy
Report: 6 h 36 min 40 s
